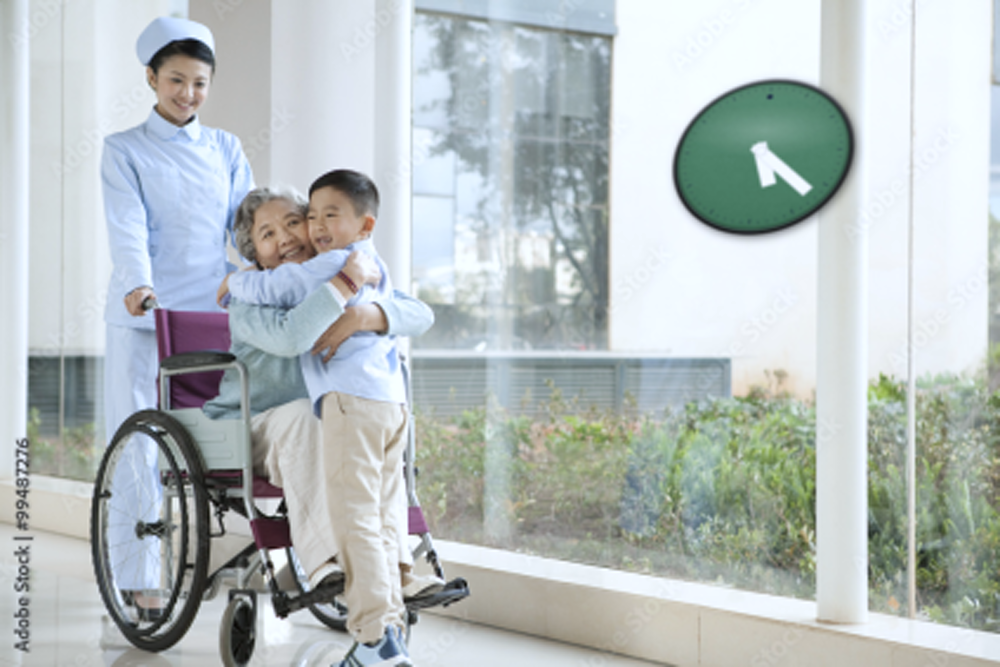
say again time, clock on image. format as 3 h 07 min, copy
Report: 5 h 22 min
